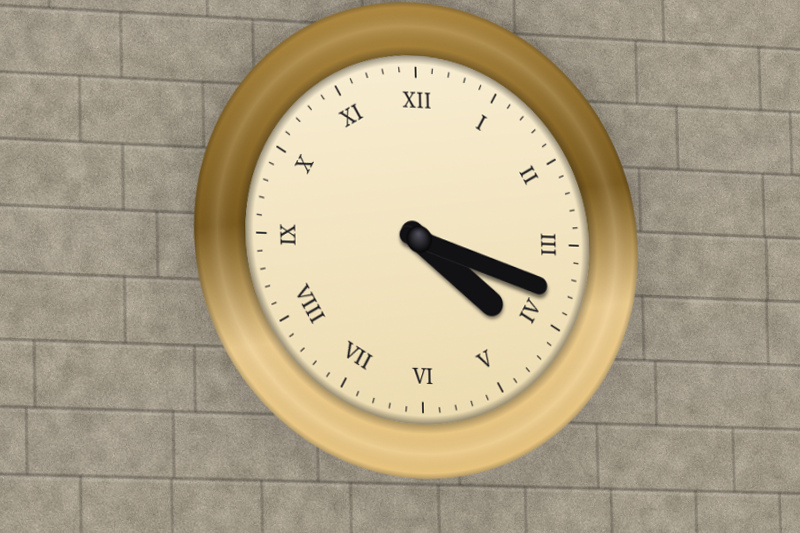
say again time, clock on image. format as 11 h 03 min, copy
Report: 4 h 18 min
